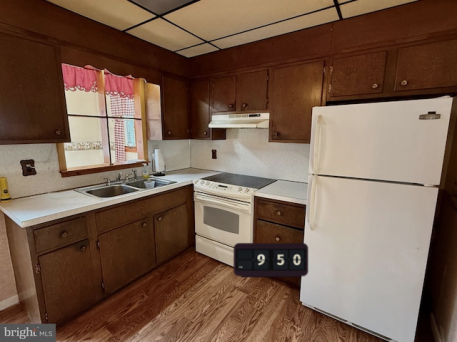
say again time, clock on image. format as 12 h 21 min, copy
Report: 9 h 50 min
